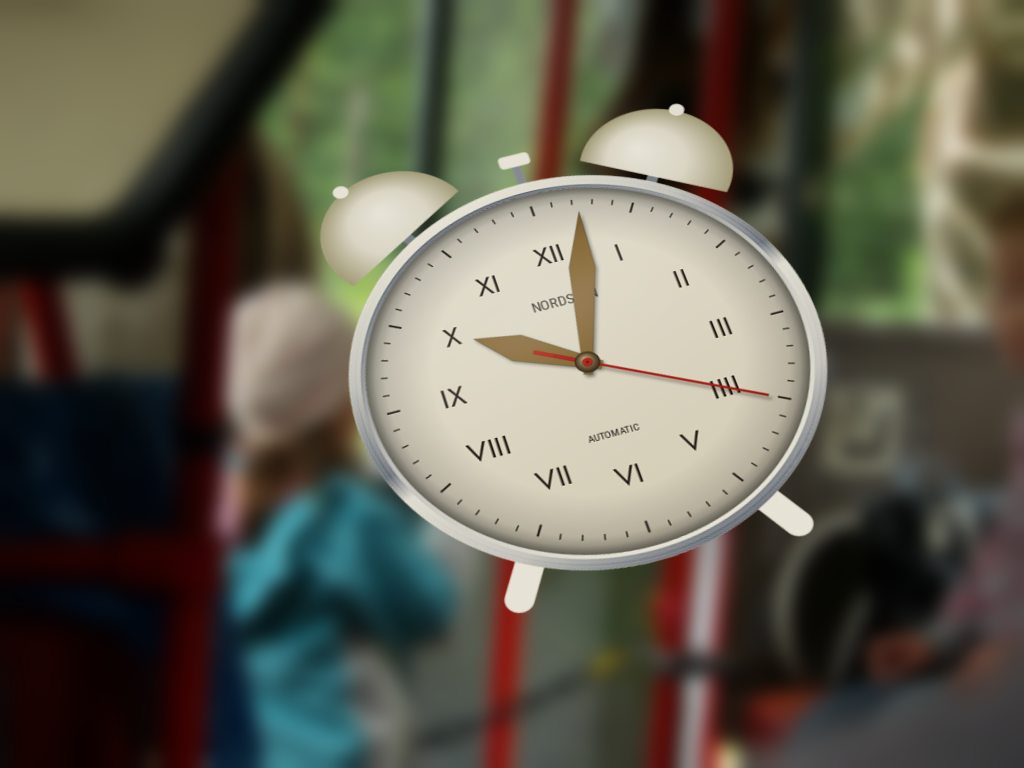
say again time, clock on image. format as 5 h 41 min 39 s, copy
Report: 10 h 02 min 20 s
